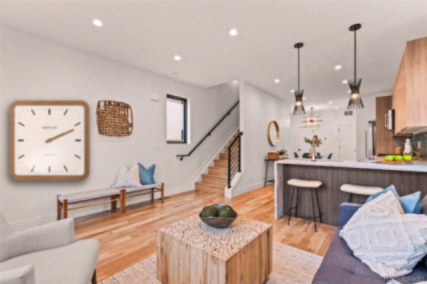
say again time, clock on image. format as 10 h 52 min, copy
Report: 2 h 11 min
